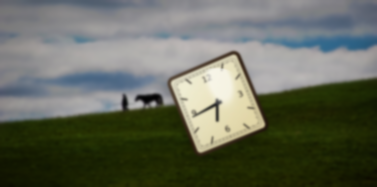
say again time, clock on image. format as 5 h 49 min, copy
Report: 6 h 44 min
